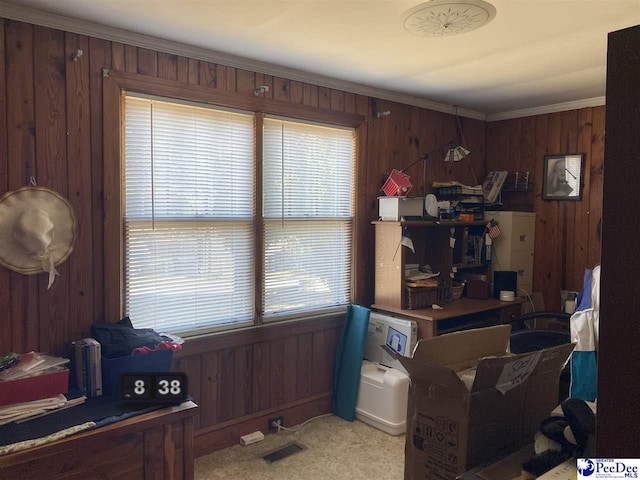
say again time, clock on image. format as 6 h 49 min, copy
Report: 8 h 38 min
